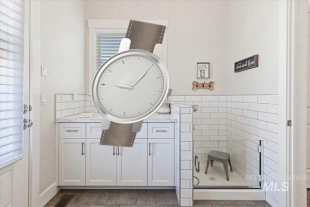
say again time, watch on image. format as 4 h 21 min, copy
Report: 9 h 05 min
